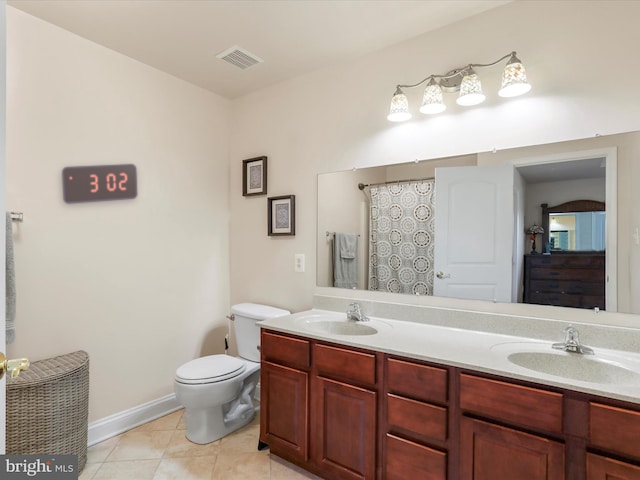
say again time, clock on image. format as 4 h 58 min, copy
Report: 3 h 02 min
